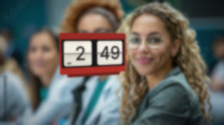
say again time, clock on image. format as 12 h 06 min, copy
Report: 2 h 49 min
